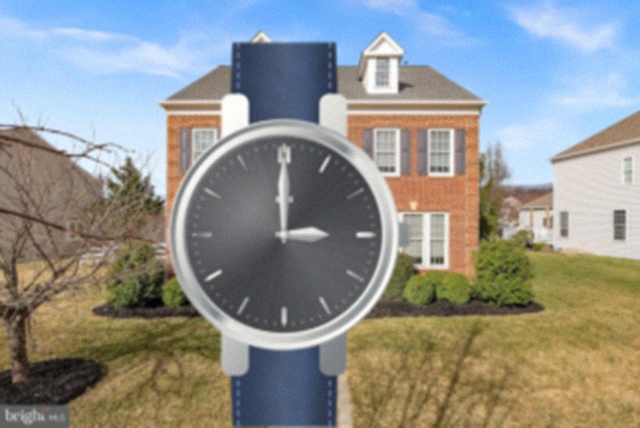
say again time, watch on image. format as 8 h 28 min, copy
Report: 3 h 00 min
